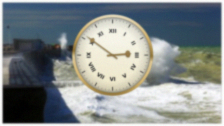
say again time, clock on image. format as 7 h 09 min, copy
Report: 2 h 51 min
